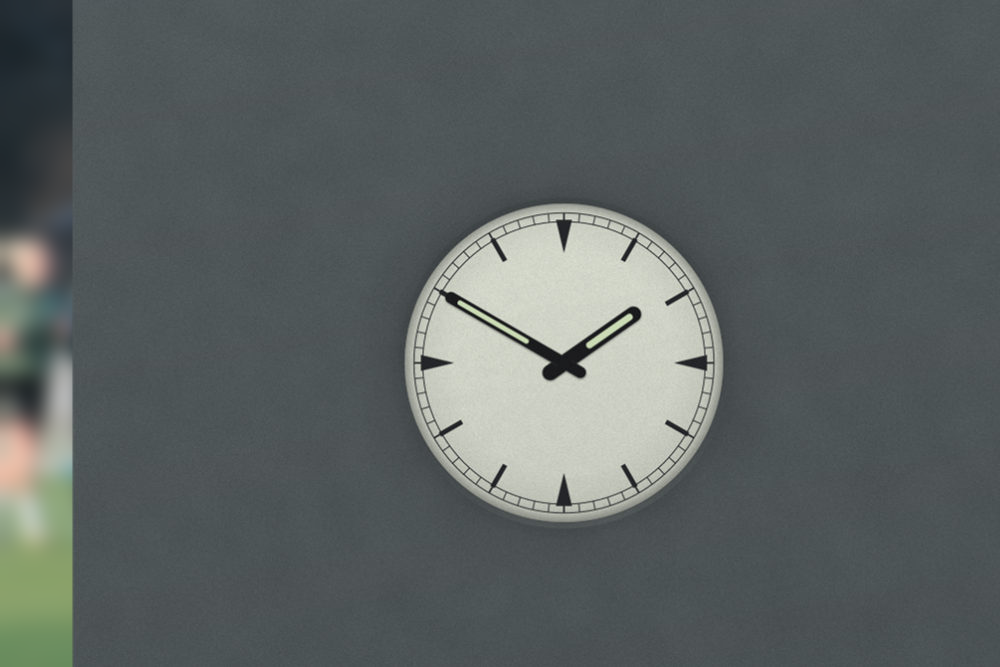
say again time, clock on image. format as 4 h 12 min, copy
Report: 1 h 50 min
